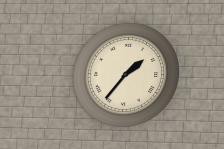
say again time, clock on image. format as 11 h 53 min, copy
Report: 1 h 36 min
